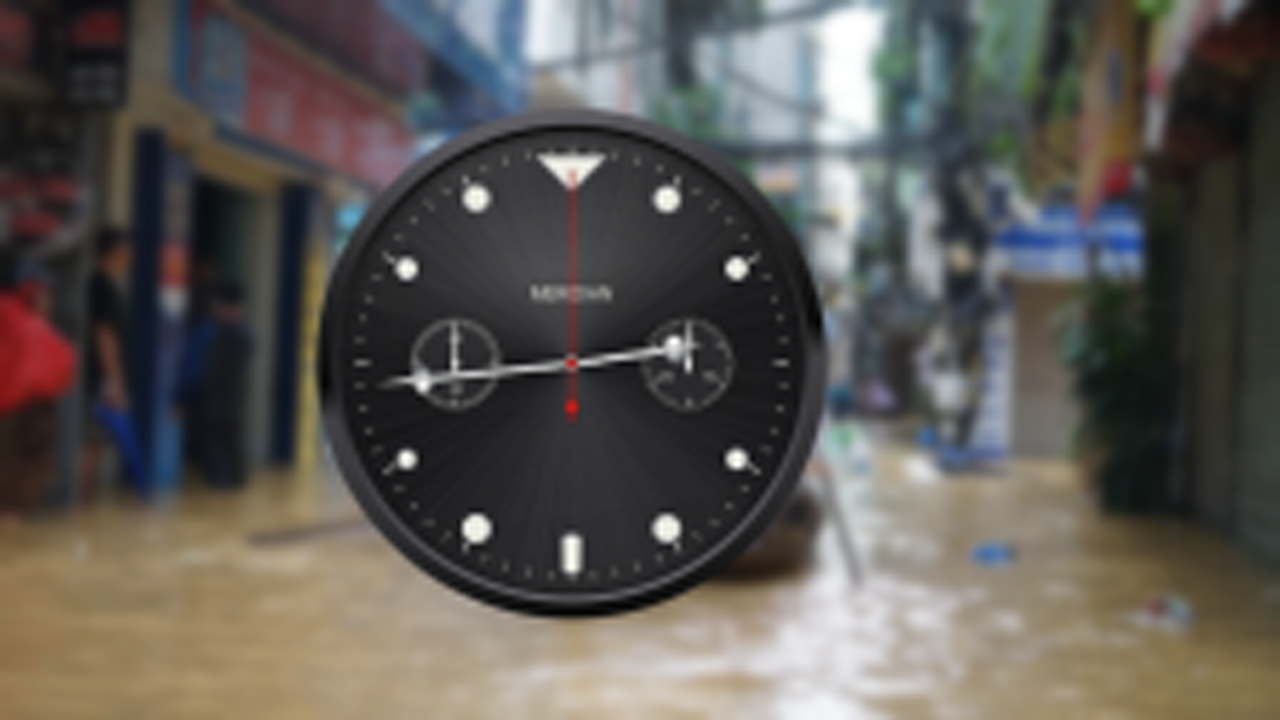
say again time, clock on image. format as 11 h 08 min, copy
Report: 2 h 44 min
